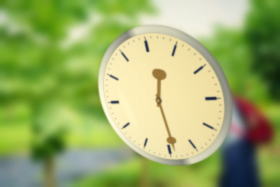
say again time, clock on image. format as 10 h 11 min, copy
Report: 12 h 29 min
